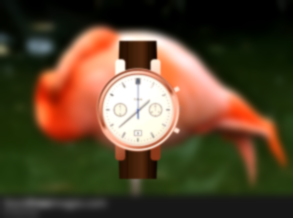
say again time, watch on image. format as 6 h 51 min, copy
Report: 1 h 38 min
